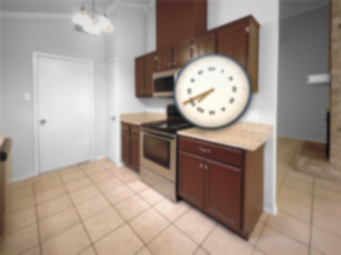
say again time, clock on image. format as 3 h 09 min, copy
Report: 7 h 41 min
